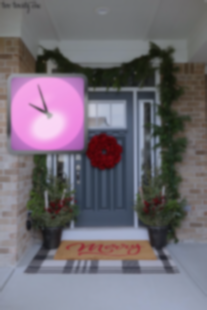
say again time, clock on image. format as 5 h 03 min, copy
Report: 9 h 57 min
